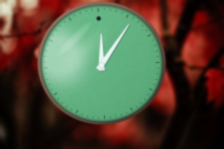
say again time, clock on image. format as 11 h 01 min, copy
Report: 12 h 06 min
